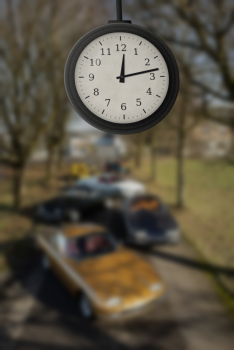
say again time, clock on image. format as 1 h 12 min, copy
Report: 12 h 13 min
